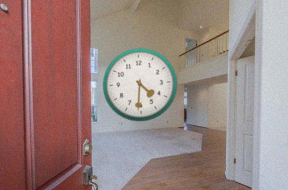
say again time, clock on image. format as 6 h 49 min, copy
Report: 4 h 31 min
